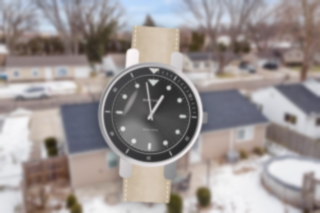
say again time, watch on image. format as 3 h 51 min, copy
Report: 12 h 58 min
